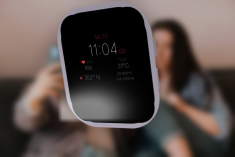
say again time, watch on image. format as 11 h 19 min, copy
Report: 11 h 04 min
